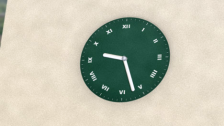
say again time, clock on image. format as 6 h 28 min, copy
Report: 9 h 27 min
